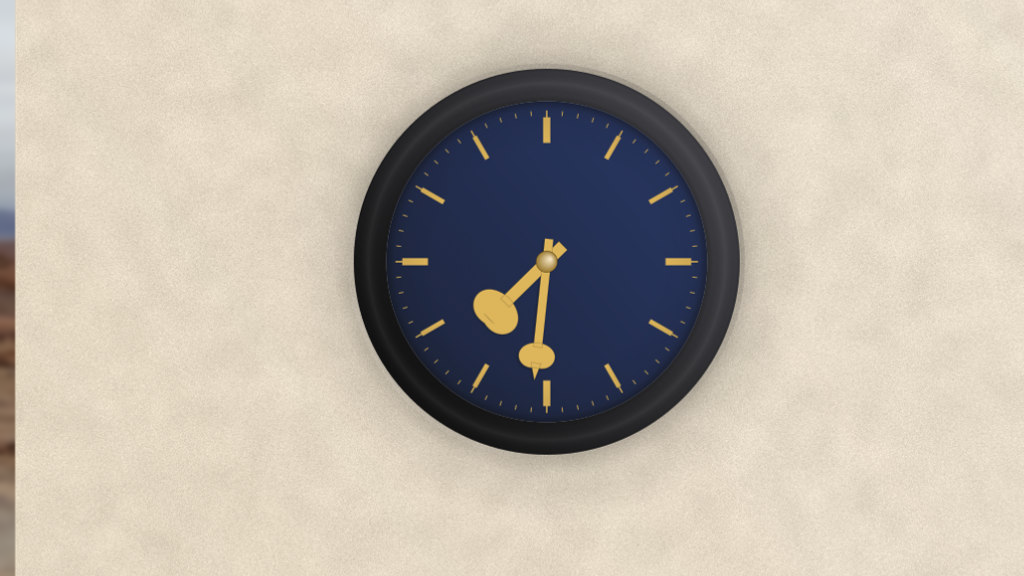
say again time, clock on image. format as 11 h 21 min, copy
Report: 7 h 31 min
